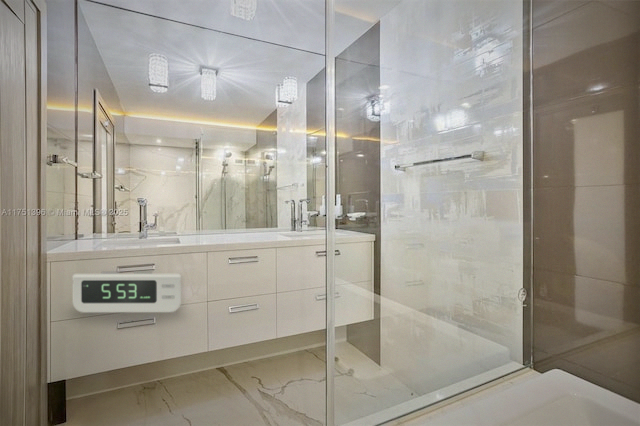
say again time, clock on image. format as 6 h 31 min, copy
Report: 5 h 53 min
